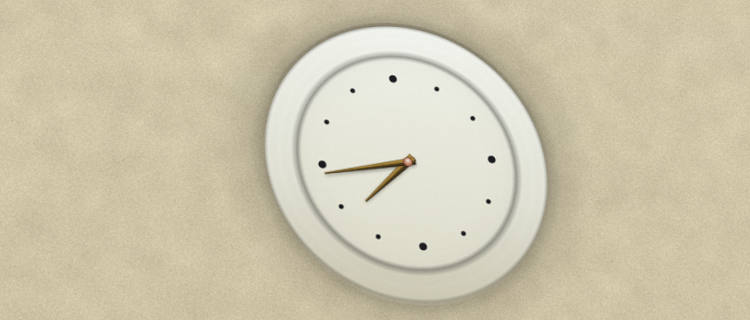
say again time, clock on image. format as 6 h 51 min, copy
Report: 7 h 44 min
